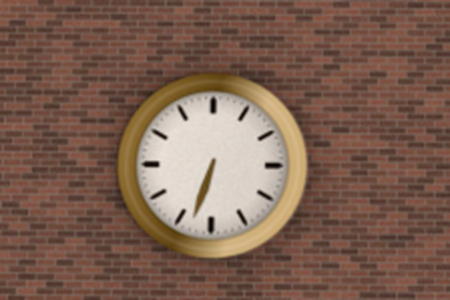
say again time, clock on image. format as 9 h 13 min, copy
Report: 6 h 33 min
